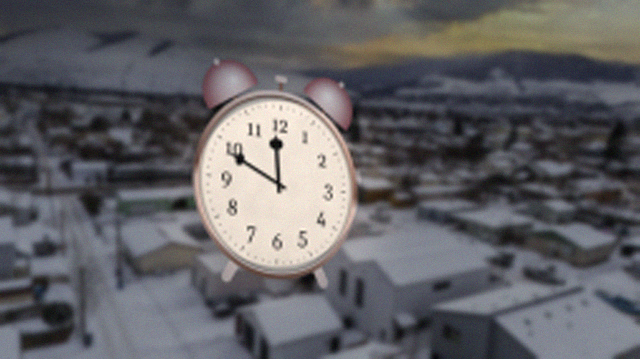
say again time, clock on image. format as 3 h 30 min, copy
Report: 11 h 49 min
